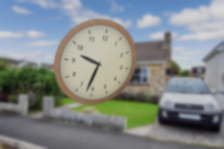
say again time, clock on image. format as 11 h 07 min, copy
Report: 9 h 32 min
